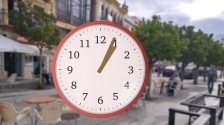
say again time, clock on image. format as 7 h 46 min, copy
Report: 1 h 04 min
